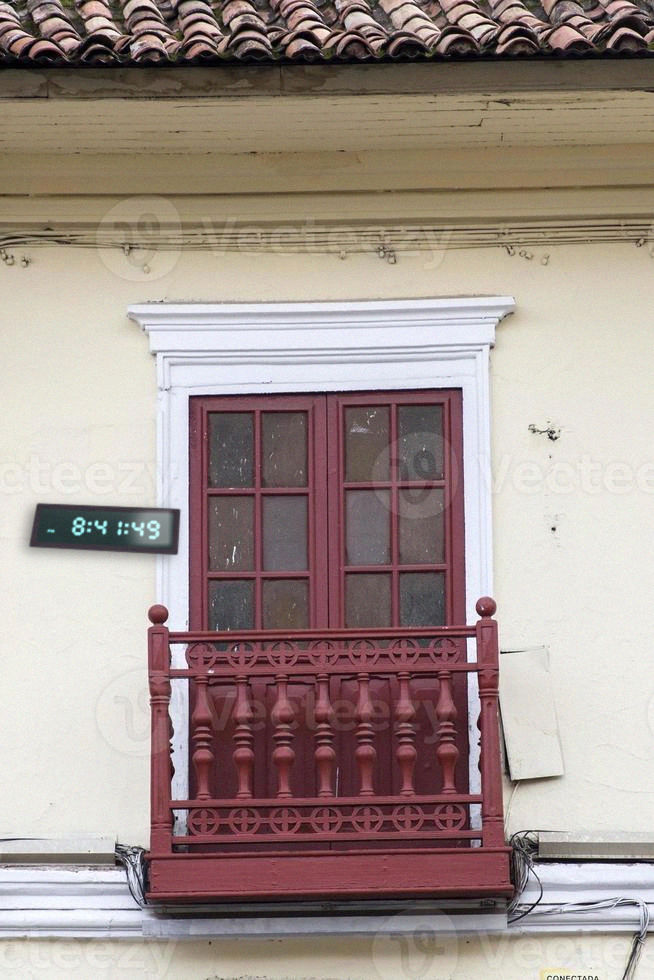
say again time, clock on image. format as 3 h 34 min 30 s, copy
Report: 8 h 41 min 49 s
